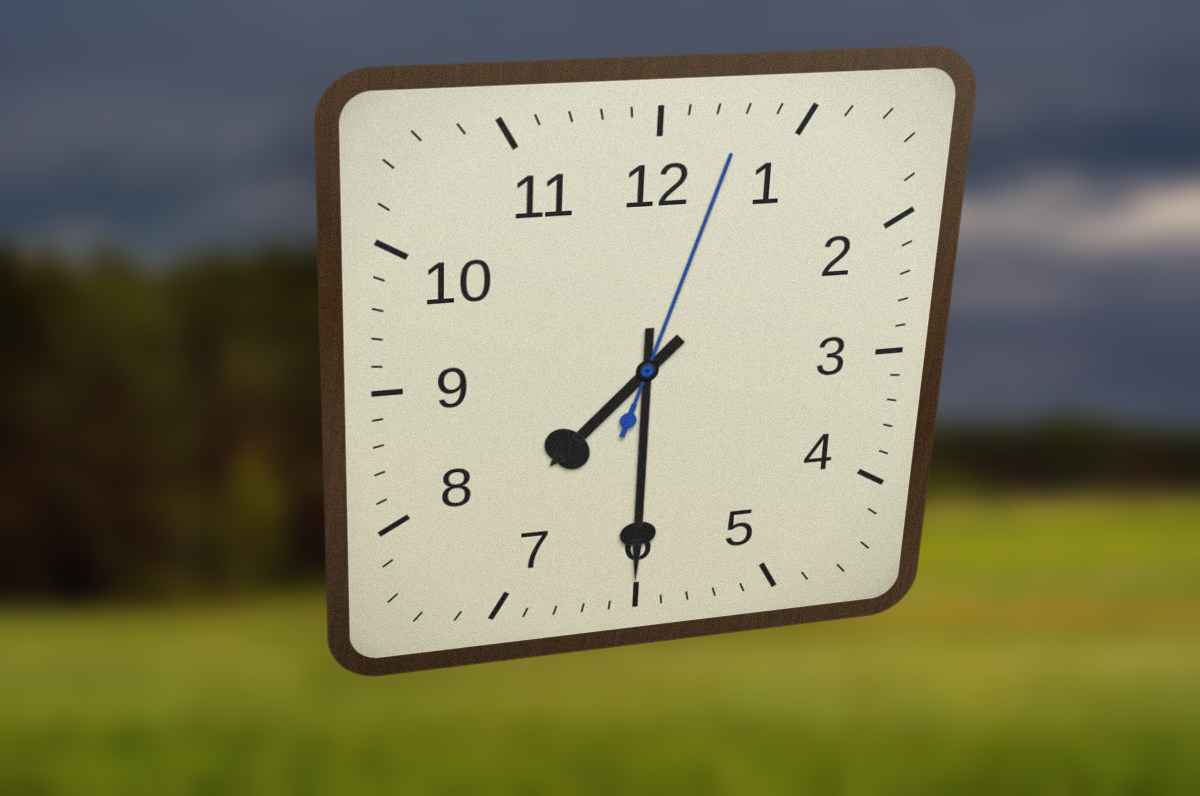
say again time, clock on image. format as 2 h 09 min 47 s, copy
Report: 7 h 30 min 03 s
